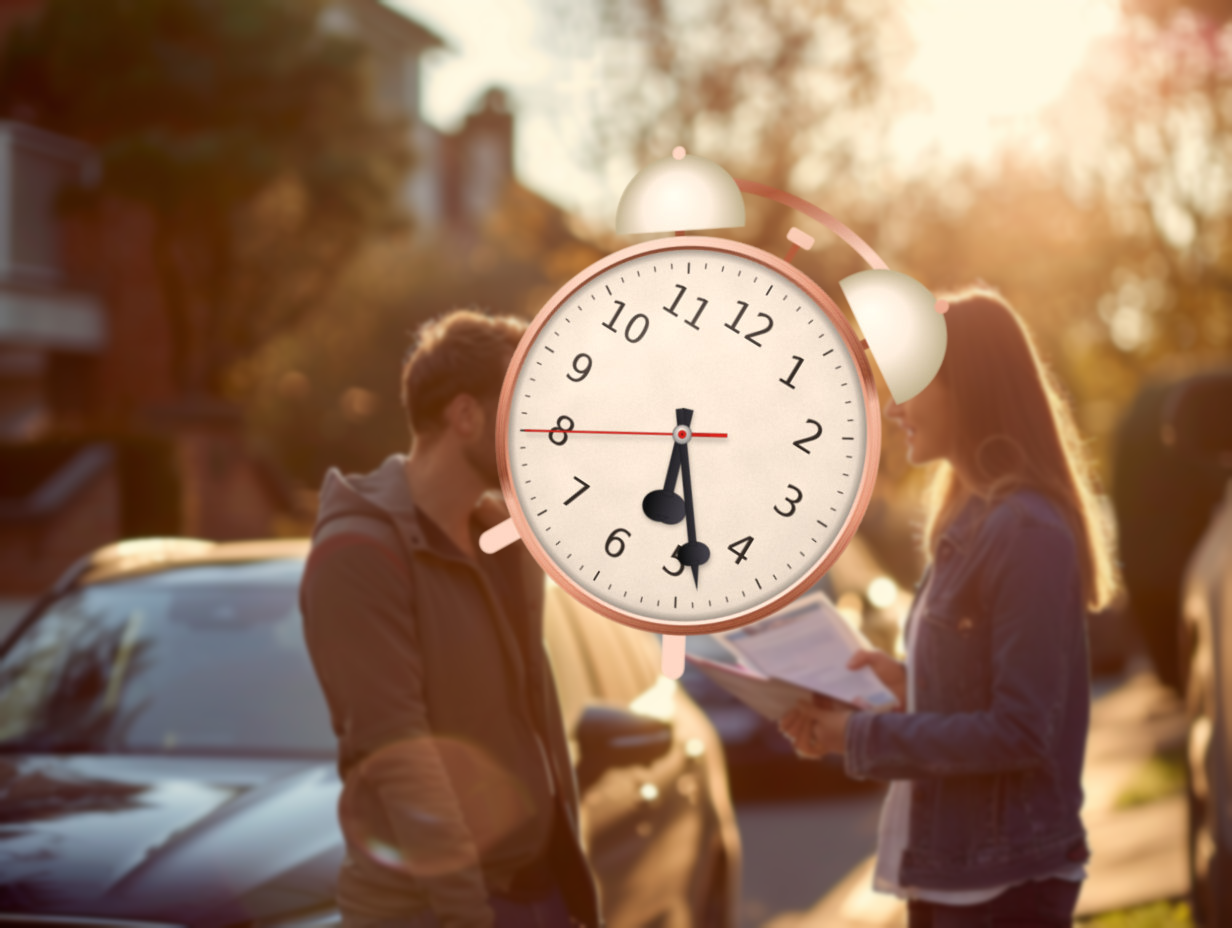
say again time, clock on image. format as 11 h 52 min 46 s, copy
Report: 5 h 23 min 40 s
